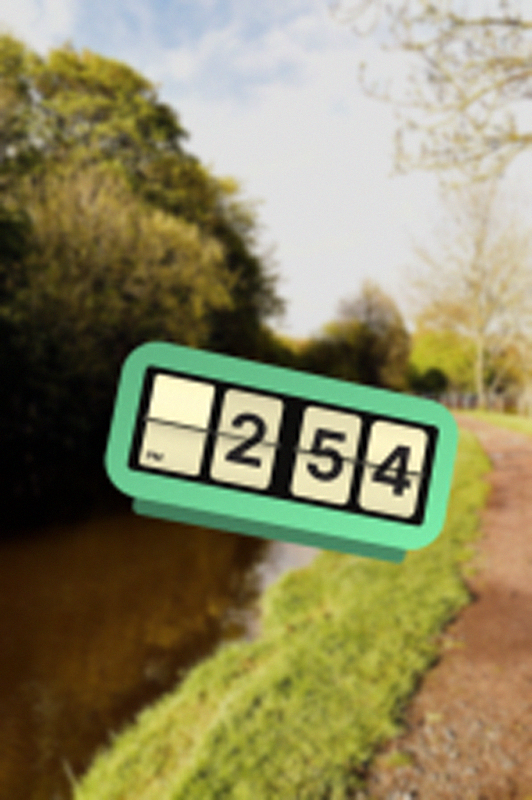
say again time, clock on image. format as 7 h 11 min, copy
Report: 2 h 54 min
